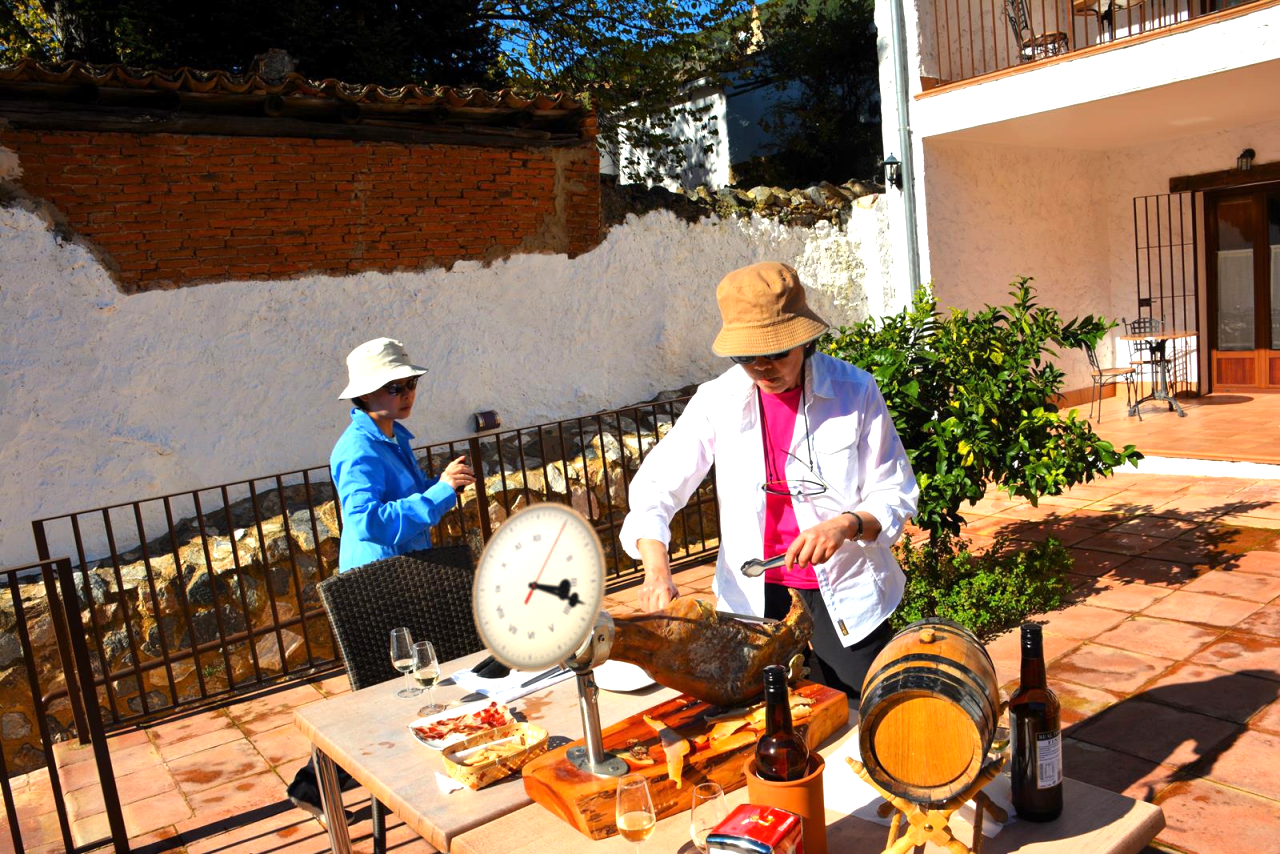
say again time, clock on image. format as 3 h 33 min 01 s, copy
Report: 3 h 18 min 05 s
